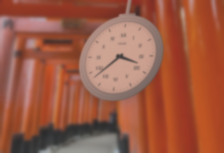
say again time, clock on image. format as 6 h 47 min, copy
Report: 3 h 38 min
